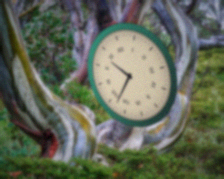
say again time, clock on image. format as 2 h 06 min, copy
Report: 10 h 38 min
